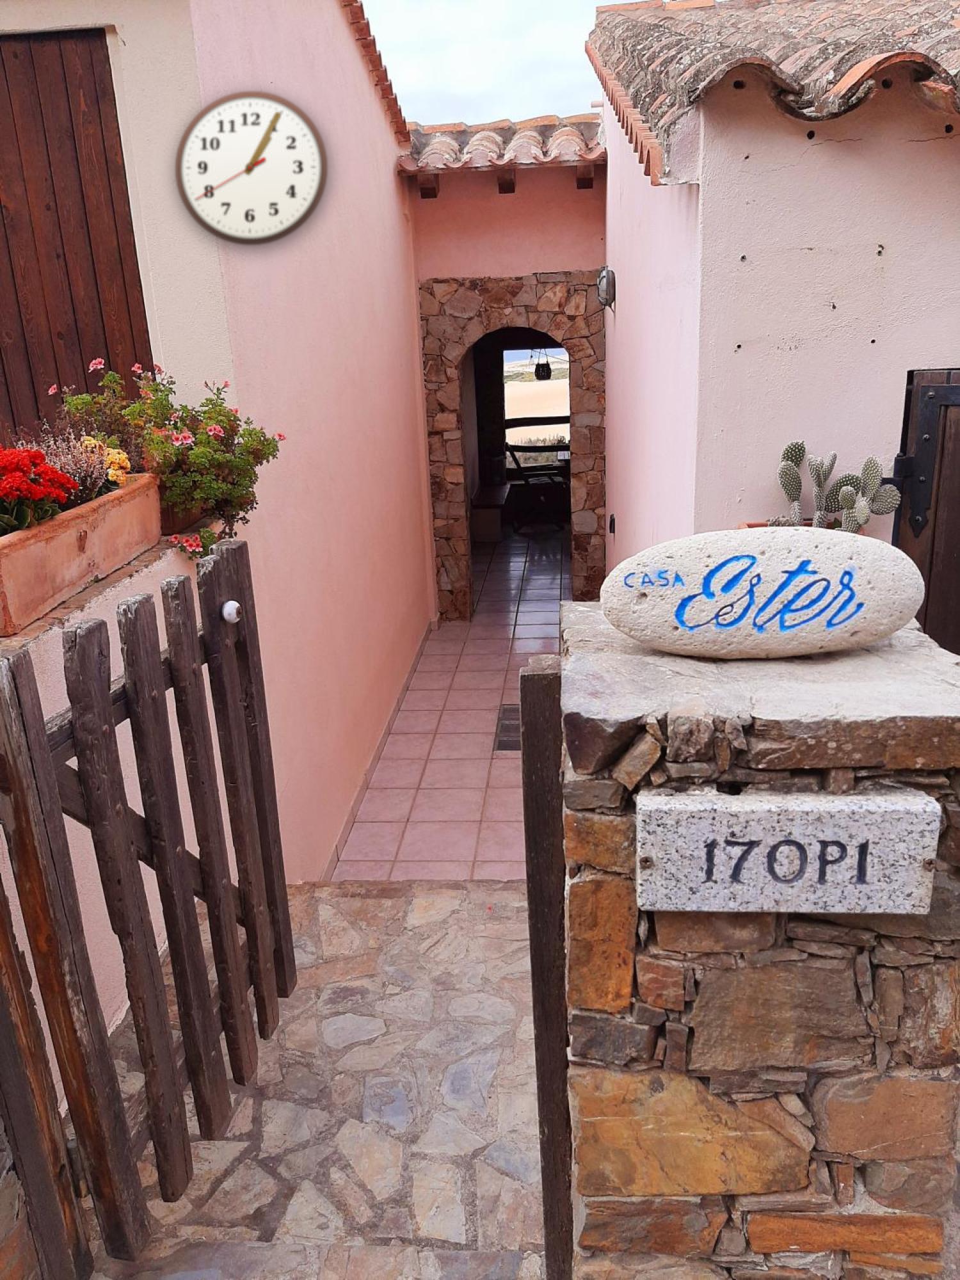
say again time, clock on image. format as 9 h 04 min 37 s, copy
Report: 1 h 04 min 40 s
